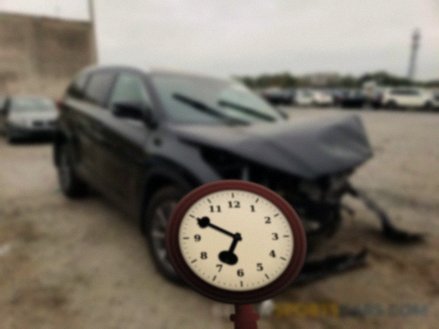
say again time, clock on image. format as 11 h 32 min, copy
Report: 6 h 50 min
